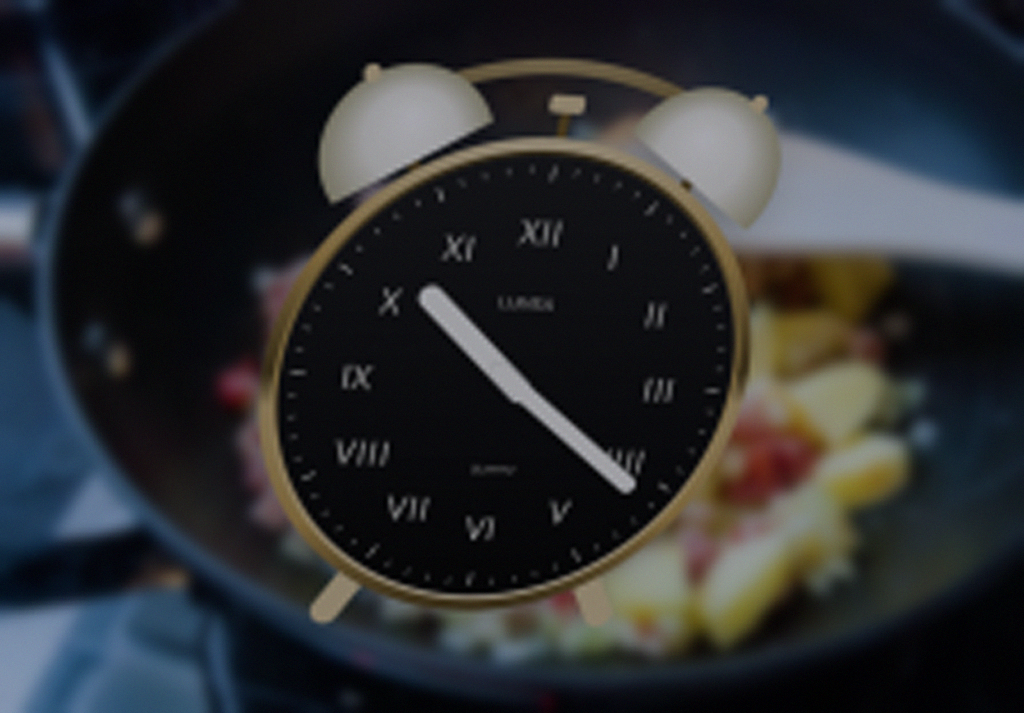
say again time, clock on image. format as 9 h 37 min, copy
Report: 10 h 21 min
